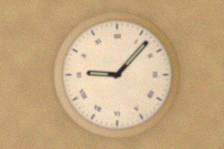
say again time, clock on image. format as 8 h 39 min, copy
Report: 9 h 07 min
